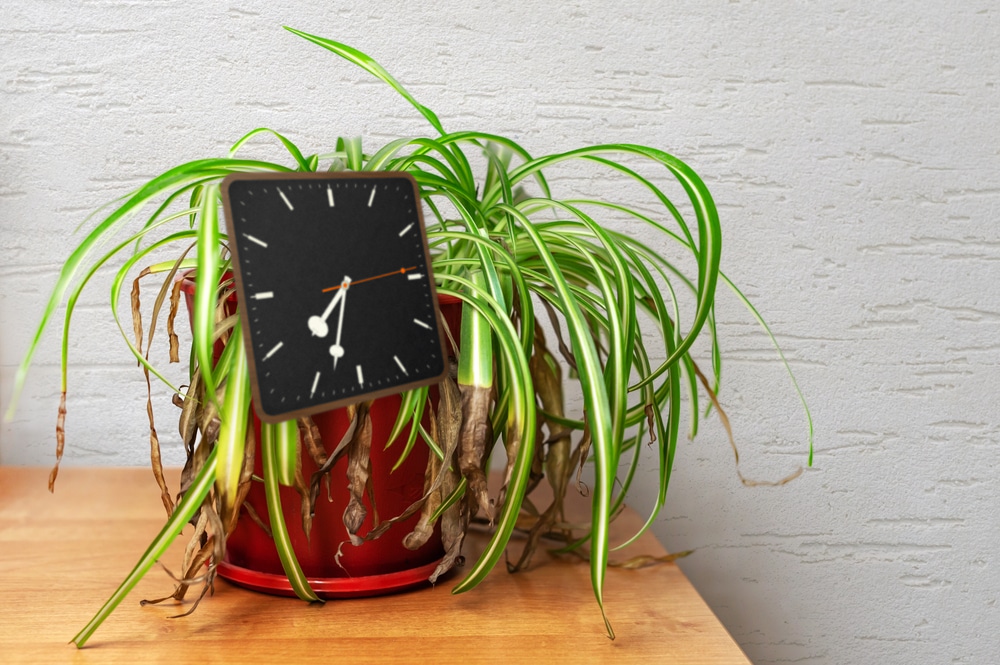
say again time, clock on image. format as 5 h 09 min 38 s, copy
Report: 7 h 33 min 14 s
